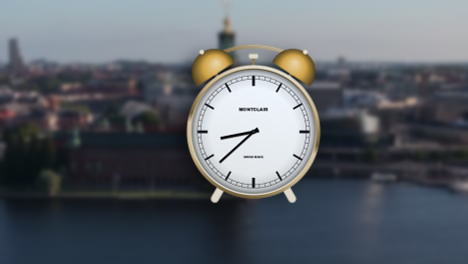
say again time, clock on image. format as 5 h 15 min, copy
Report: 8 h 38 min
